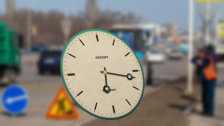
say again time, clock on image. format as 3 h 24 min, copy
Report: 6 h 17 min
